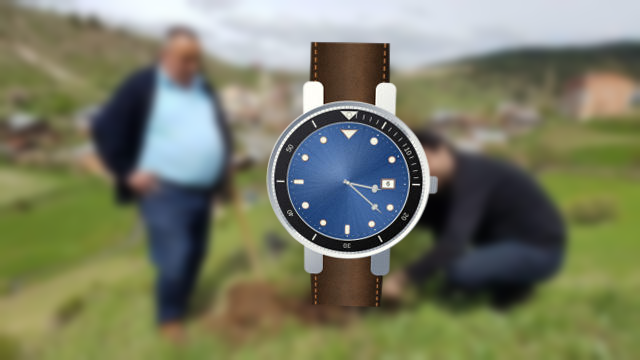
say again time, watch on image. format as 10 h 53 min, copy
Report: 3 h 22 min
